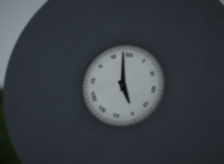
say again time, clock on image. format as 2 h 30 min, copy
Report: 4 h 58 min
